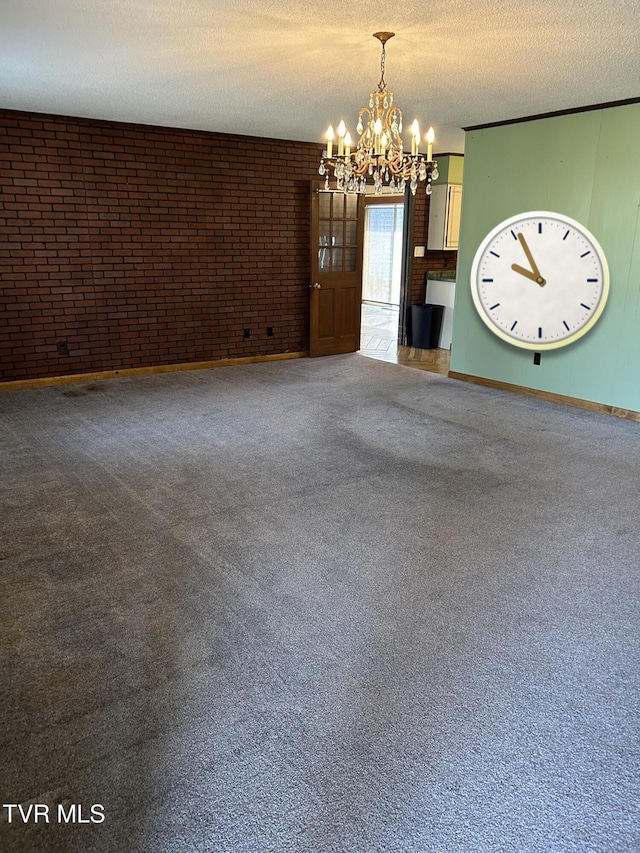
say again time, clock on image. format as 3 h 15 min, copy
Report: 9 h 56 min
